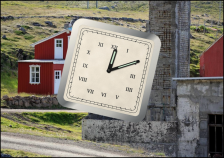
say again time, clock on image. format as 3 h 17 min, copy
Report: 12 h 10 min
